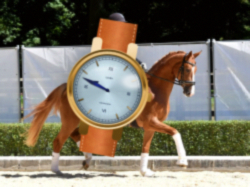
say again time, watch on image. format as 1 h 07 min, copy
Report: 9 h 48 min
